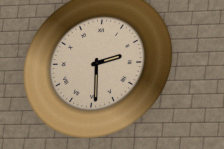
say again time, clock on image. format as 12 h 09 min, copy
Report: 2 h 29 min
